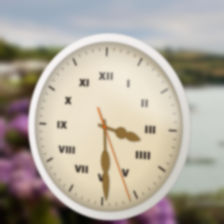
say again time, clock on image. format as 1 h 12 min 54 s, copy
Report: 3 h 29 min 26 s
